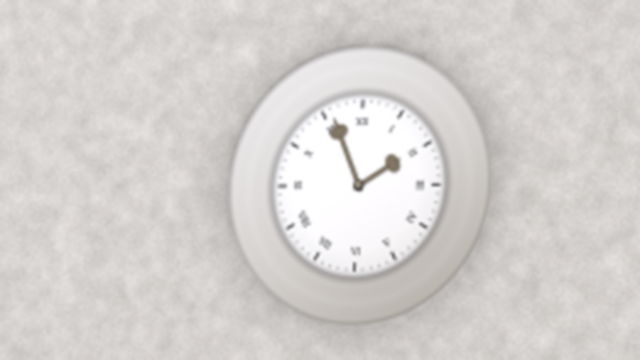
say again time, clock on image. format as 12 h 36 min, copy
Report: 1 h 56 min
